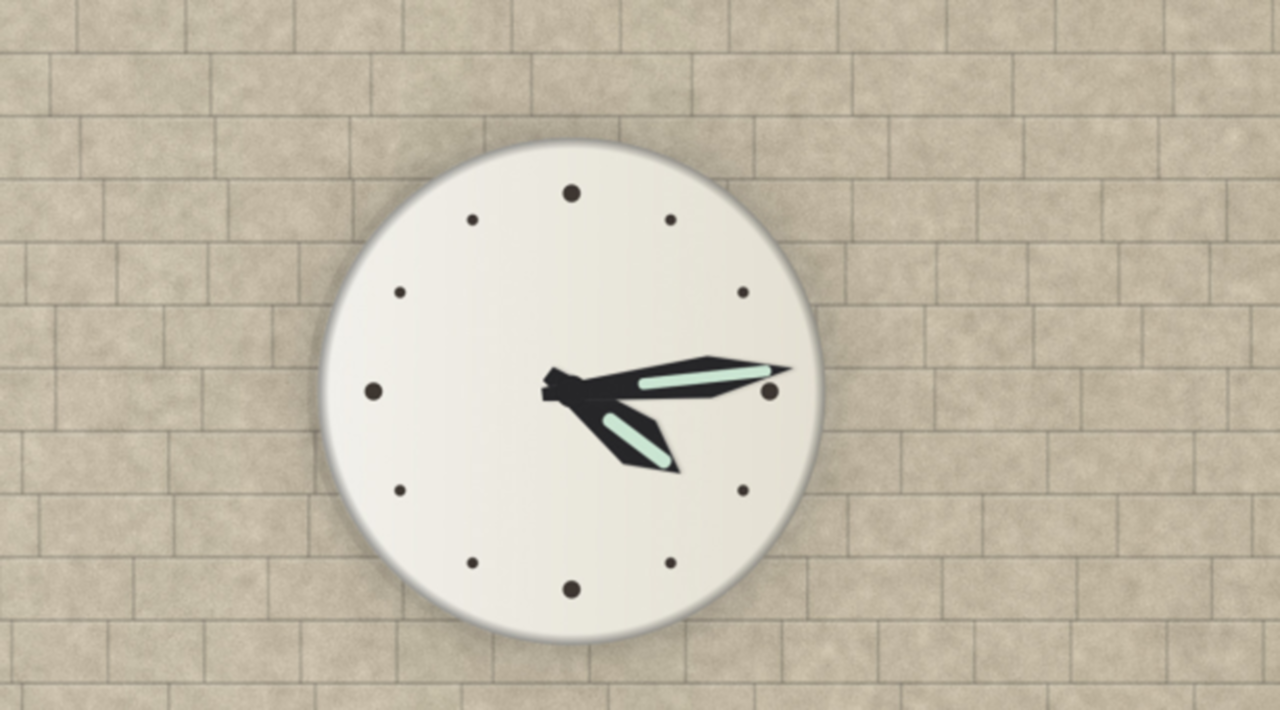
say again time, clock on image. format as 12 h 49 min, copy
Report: 4 h 14 min
